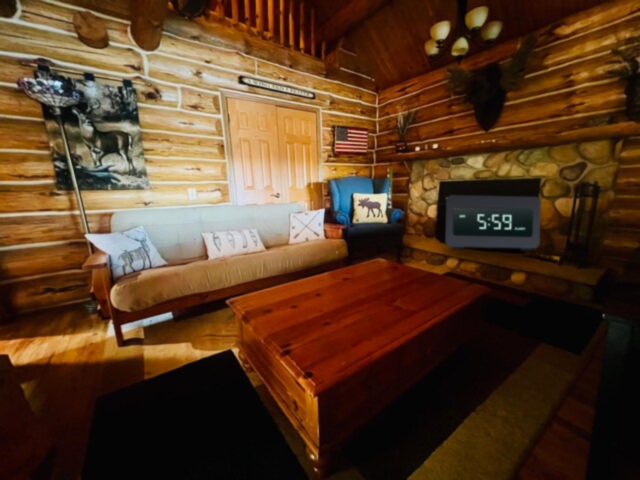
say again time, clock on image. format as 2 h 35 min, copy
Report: 5 h 59 min
